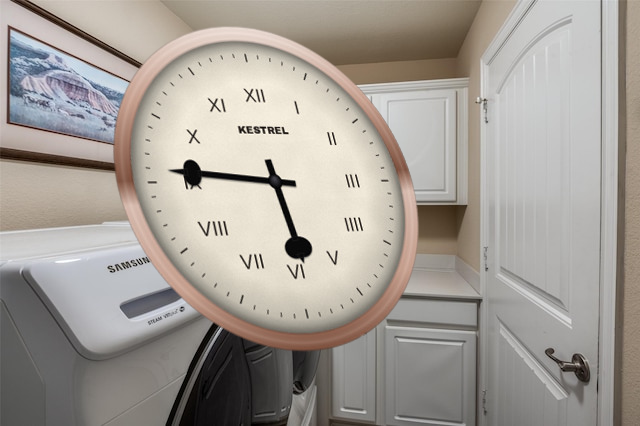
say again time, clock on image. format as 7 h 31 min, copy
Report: 5 h 46 min
